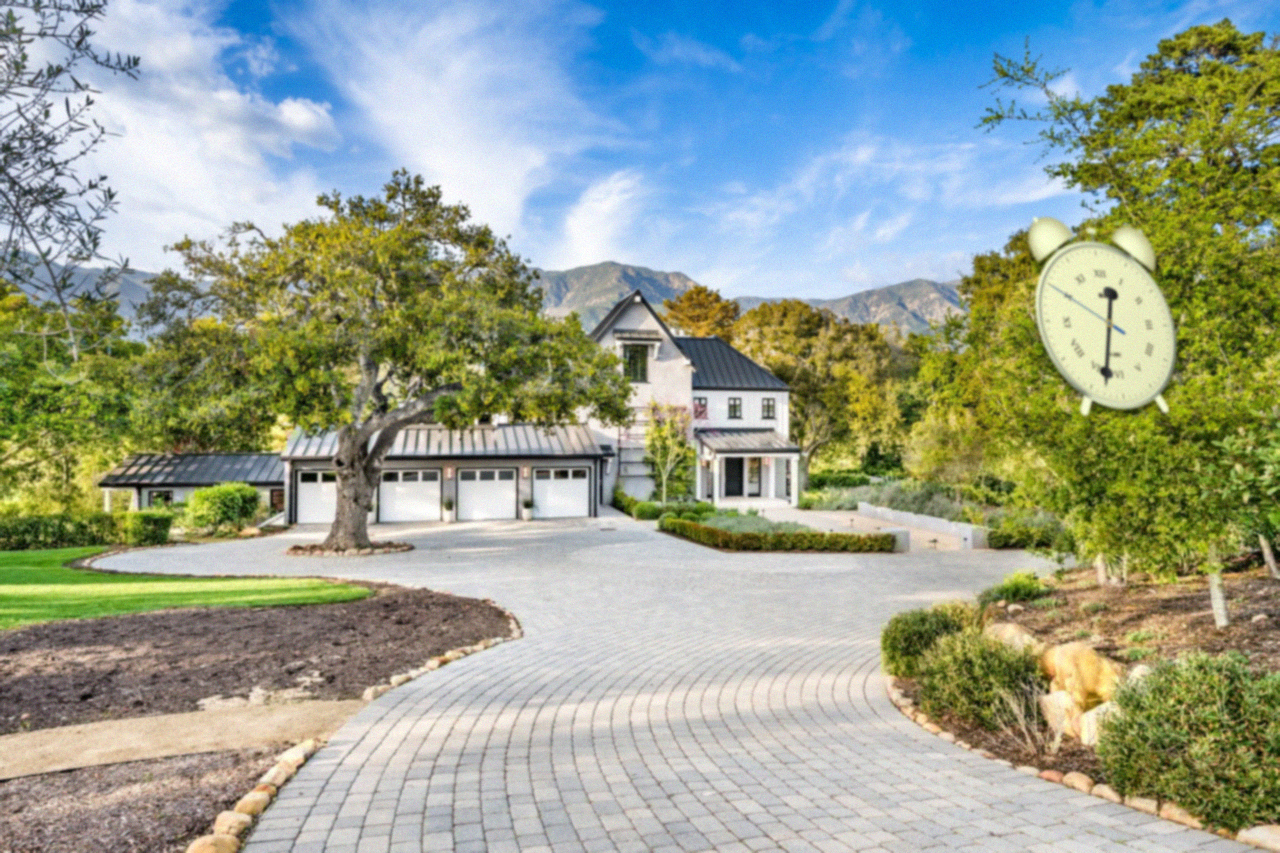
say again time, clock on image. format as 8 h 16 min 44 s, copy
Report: 12 h 32 min 50 s
